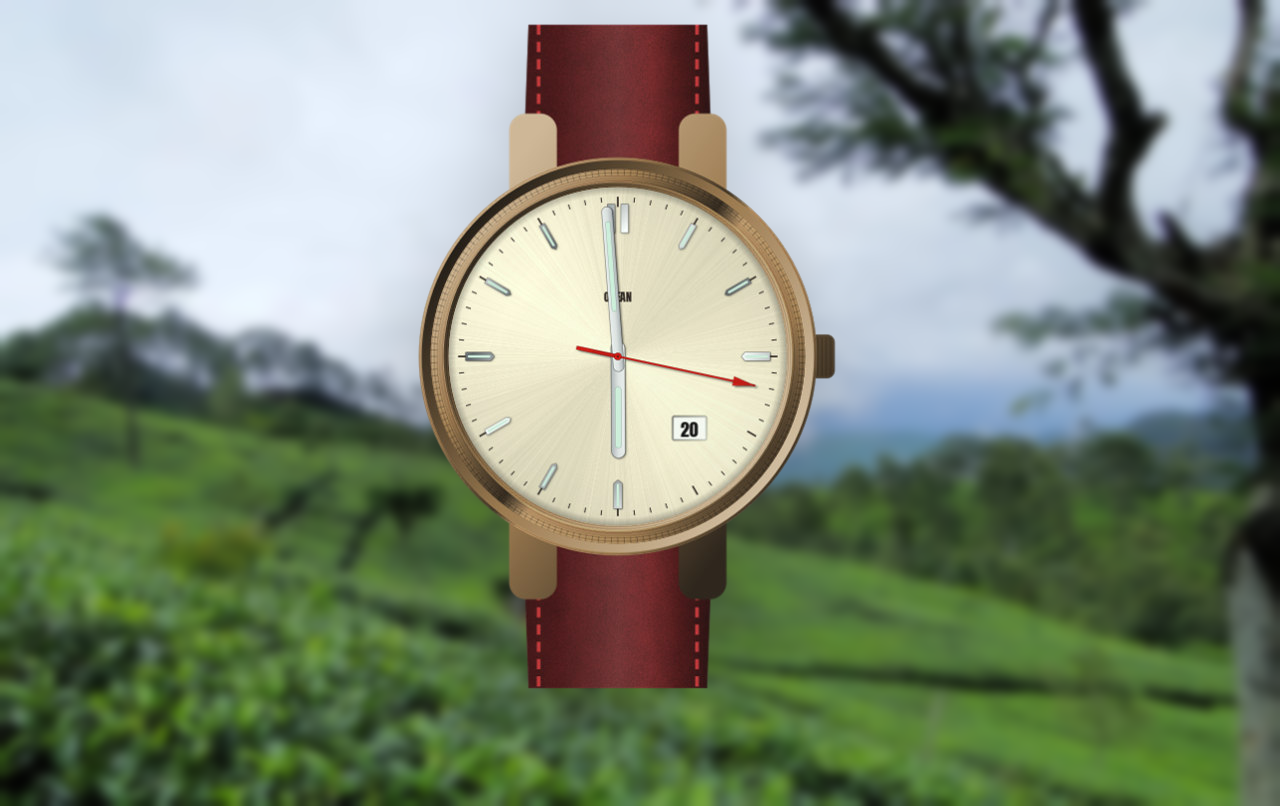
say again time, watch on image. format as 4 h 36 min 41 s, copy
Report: 5 h 59 min 17 s
